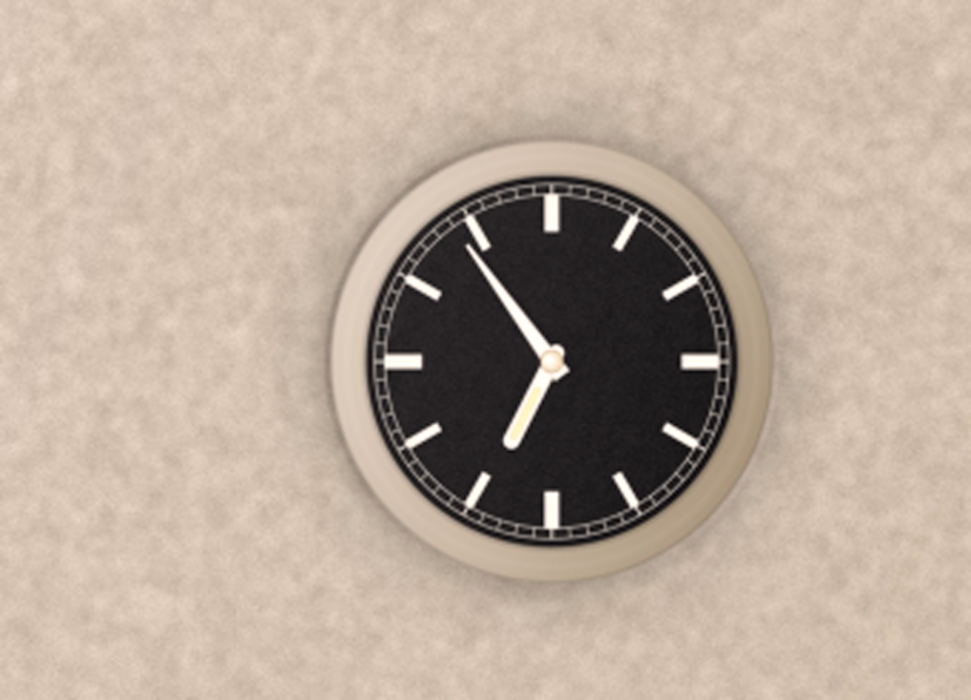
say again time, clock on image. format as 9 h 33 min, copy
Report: 6 h 54 min
